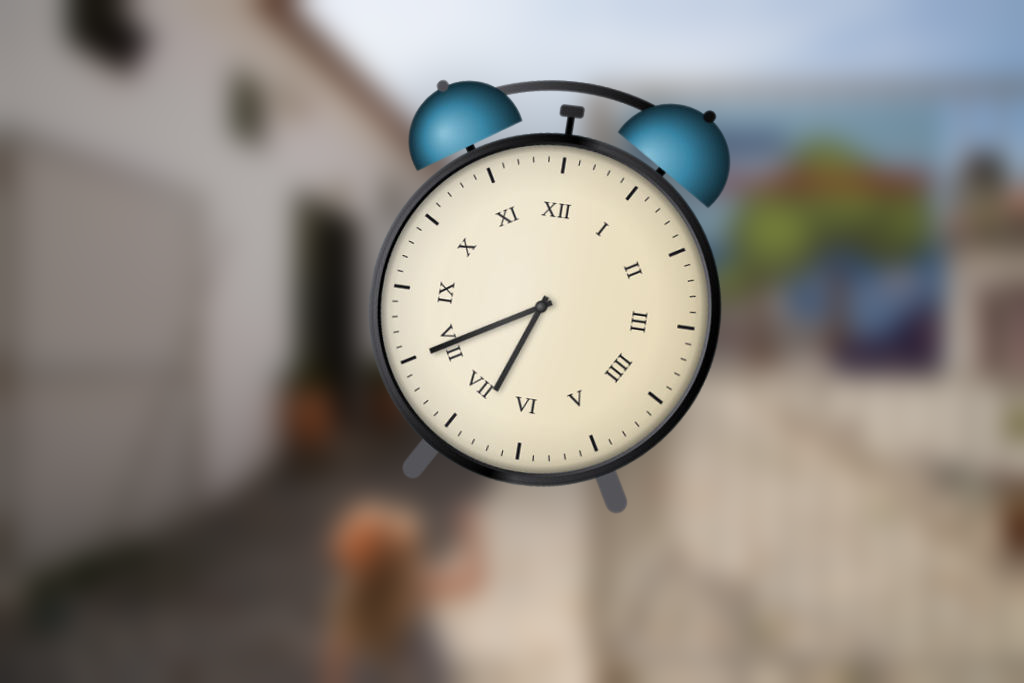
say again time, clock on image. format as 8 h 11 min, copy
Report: 6 h 40 min
